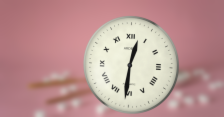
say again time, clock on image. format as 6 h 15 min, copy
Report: 12 h 31 min
